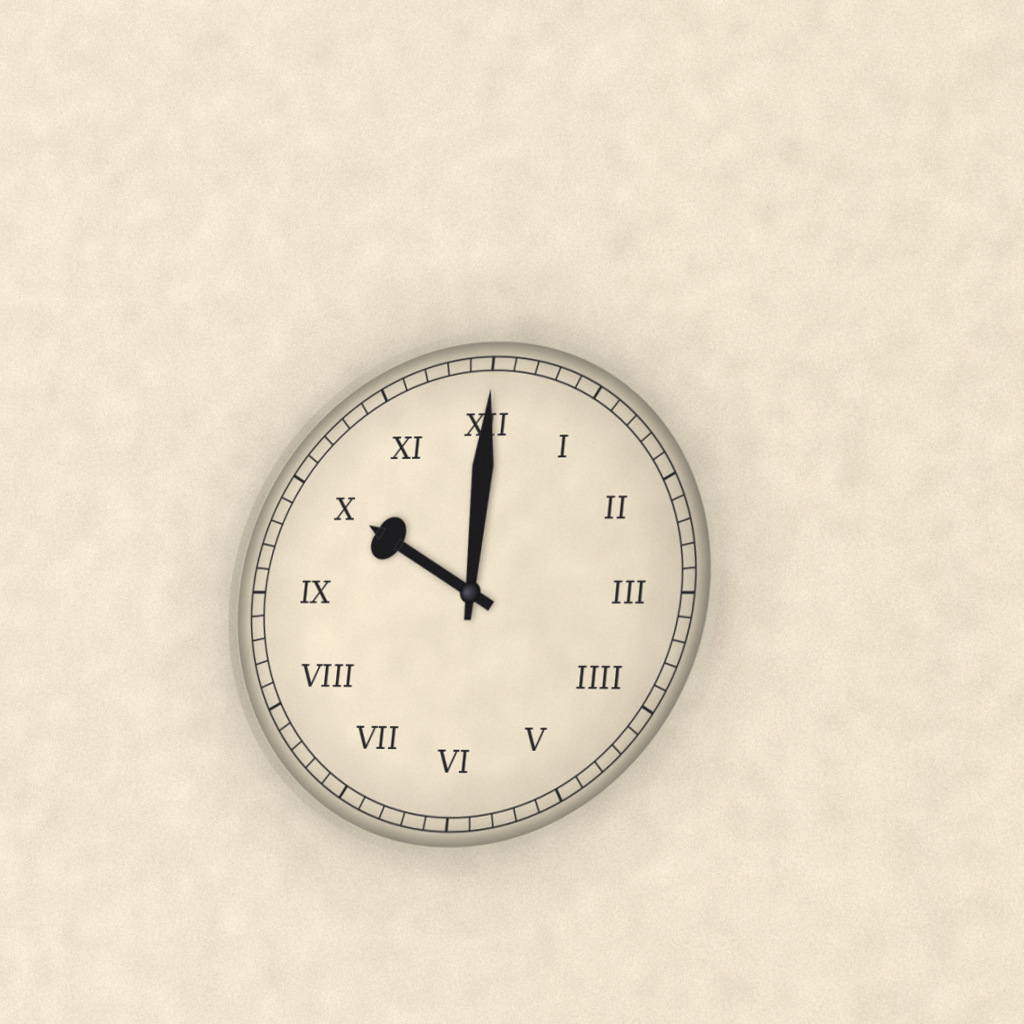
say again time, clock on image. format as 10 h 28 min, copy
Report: 10 h 00 min
